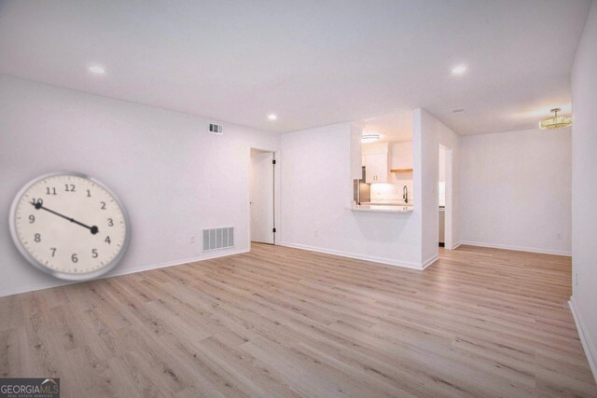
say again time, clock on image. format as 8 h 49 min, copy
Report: 3 h 49 min
